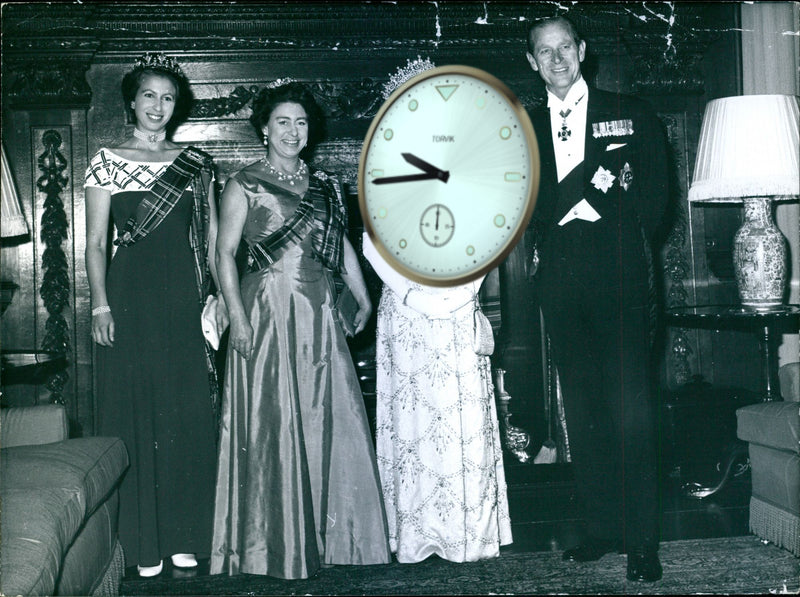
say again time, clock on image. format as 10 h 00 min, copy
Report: 9 h 44 min
